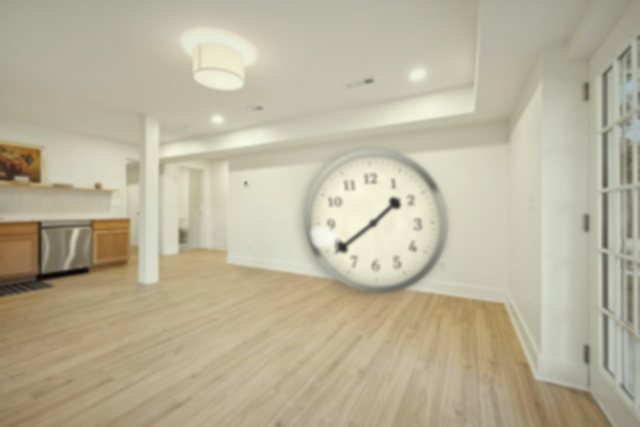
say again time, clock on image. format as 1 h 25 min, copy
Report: 1 h 39 min
